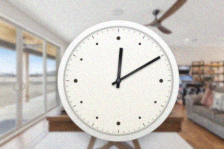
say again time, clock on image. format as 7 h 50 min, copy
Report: 12 h 10 min
